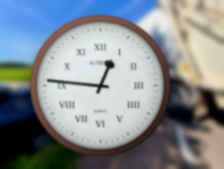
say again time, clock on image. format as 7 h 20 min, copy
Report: 12 h 46 min
